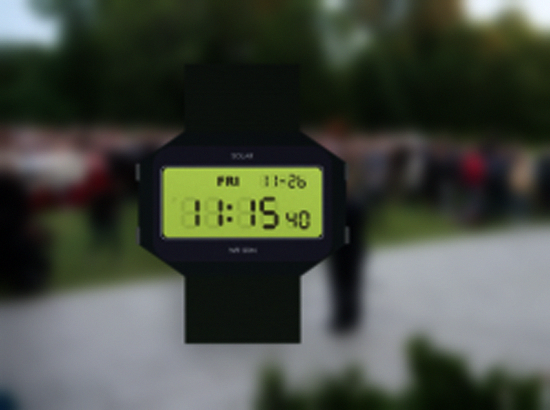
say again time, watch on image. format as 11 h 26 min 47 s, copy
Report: 11 h 15 min 40 s
